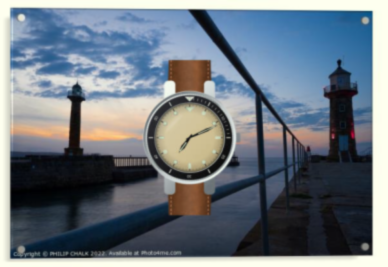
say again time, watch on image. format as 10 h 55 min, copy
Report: 7 h 11 min
